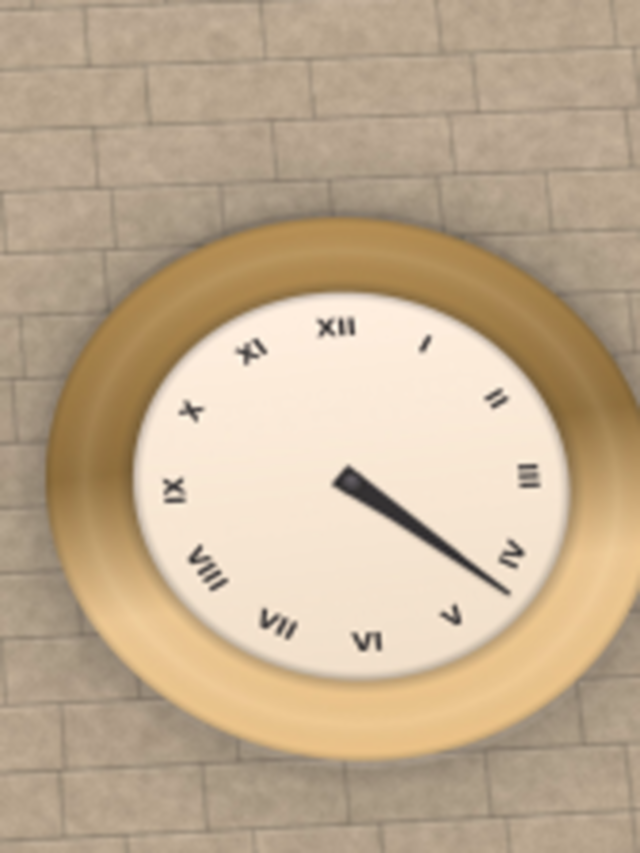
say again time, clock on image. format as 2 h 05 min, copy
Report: 4 h 22 min
